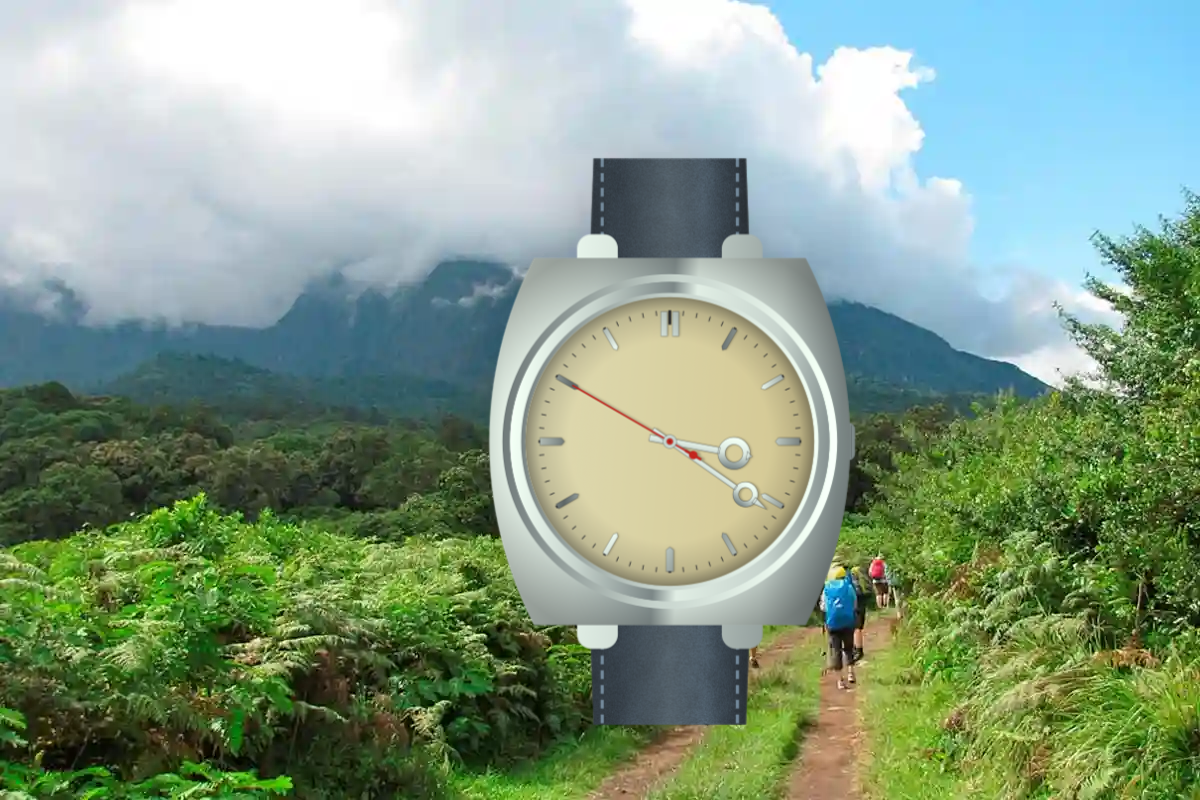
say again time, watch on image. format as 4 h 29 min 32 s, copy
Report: 3 h 20 min 50 s
